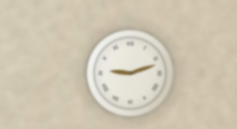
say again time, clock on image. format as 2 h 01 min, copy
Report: 9 h 12 min
